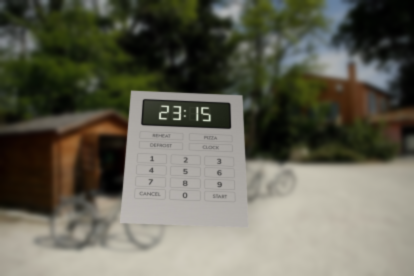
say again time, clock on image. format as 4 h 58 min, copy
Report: 23 h 15 min
